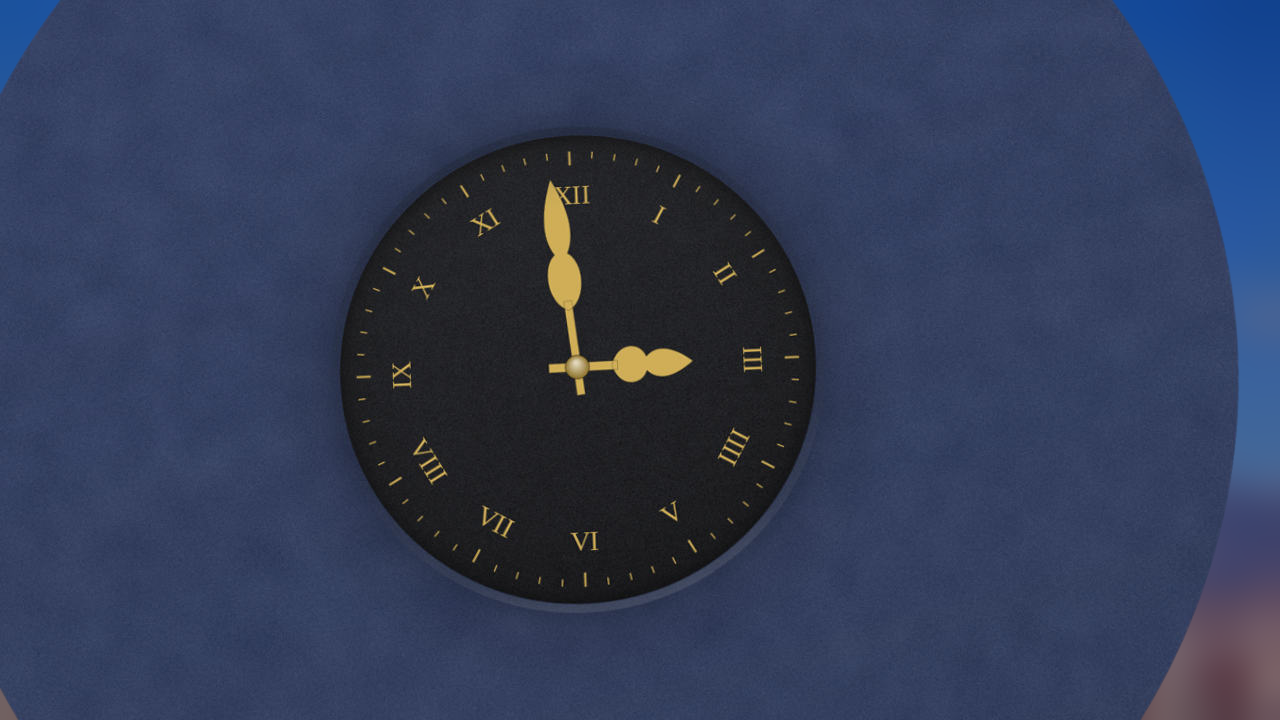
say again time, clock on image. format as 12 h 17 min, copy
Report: 2 h 59 min
